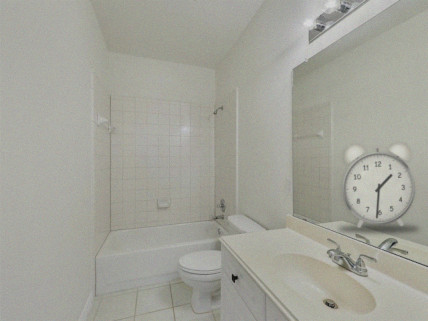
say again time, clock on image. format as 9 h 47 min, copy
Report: 1 h 31 min
